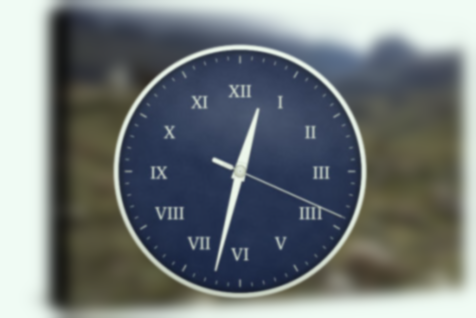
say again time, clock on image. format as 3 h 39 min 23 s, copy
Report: 12 h 32 min 19 s
